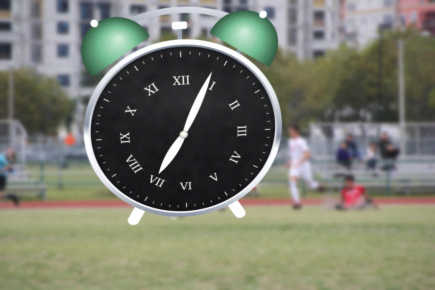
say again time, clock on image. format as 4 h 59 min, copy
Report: 7 h 04 min
